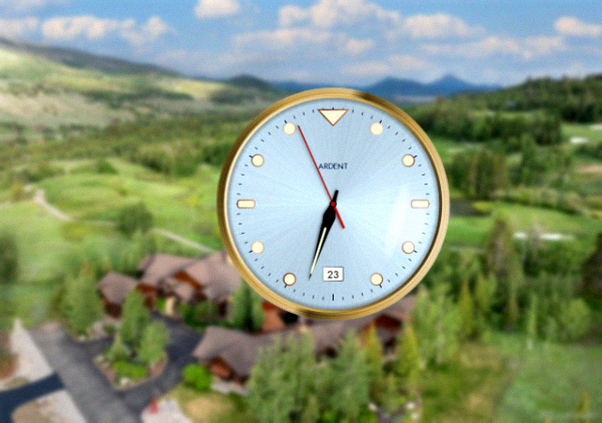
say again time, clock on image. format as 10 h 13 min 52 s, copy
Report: 6 h 32 min 56 s
